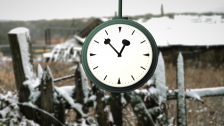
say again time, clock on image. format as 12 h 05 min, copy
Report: 12 h 53 min
